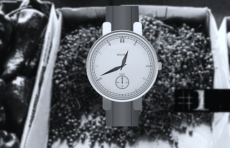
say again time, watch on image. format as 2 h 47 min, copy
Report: 12 h 41 min
